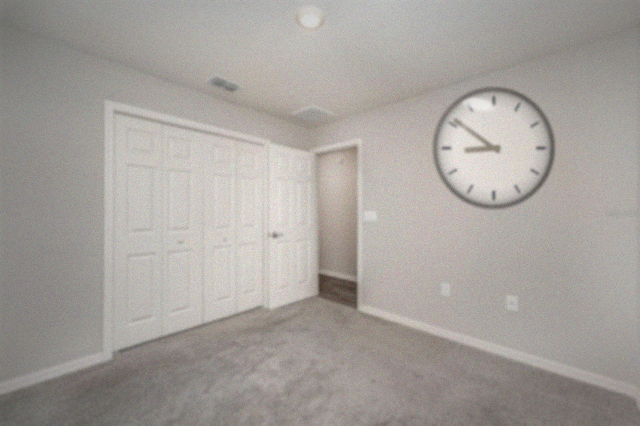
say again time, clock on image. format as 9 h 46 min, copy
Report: 8 h 51 min
